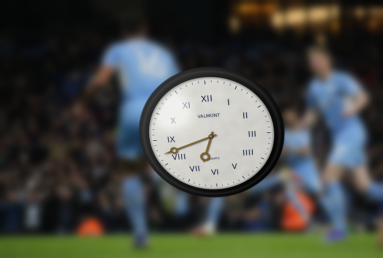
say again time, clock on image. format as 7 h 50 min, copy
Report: 6 h 42 min
